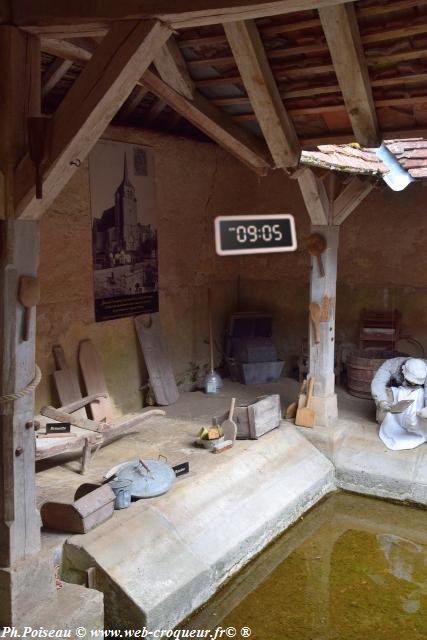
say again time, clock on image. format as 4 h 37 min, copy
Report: 9 h 05 min
